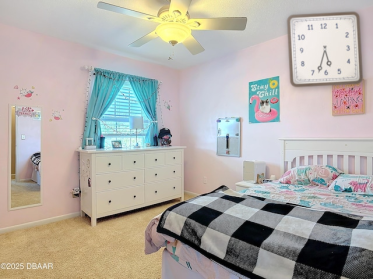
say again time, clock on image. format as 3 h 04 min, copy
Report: 5 h 33 min
